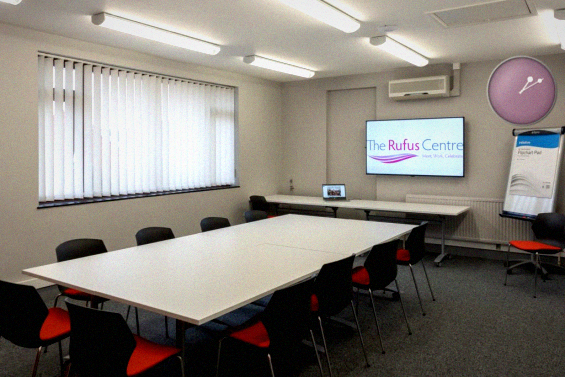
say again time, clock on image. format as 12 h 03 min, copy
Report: 1 h 10 min
